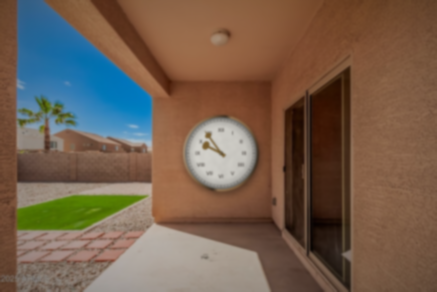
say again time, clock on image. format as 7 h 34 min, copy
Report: 9 h 54 min
